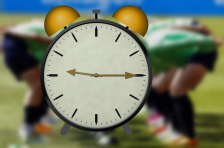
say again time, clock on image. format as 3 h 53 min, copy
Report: 9 h 15 min
